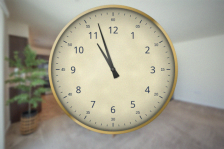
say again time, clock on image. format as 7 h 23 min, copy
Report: 10 h 57 min
